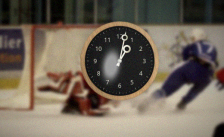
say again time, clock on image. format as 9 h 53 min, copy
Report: 1 h 02 min
